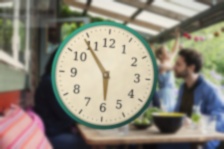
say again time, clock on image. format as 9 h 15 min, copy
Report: 5 h 54 min
